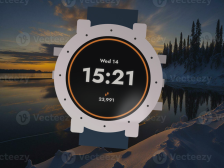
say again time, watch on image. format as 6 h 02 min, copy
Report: 15 h 21 min
